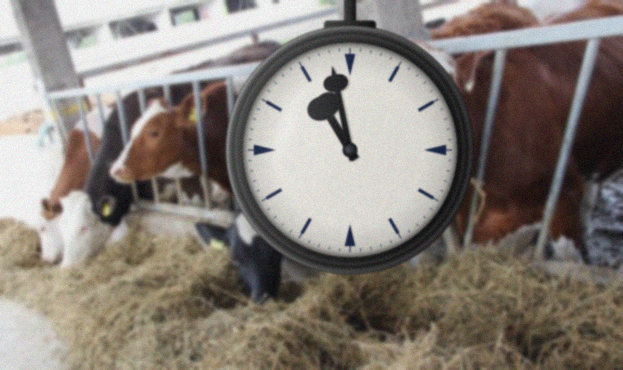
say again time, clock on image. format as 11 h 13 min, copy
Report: 10 h 58 min
